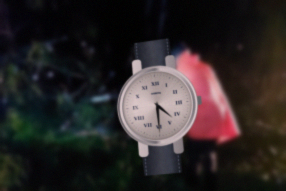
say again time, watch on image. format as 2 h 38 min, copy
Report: 4 h 30 min
